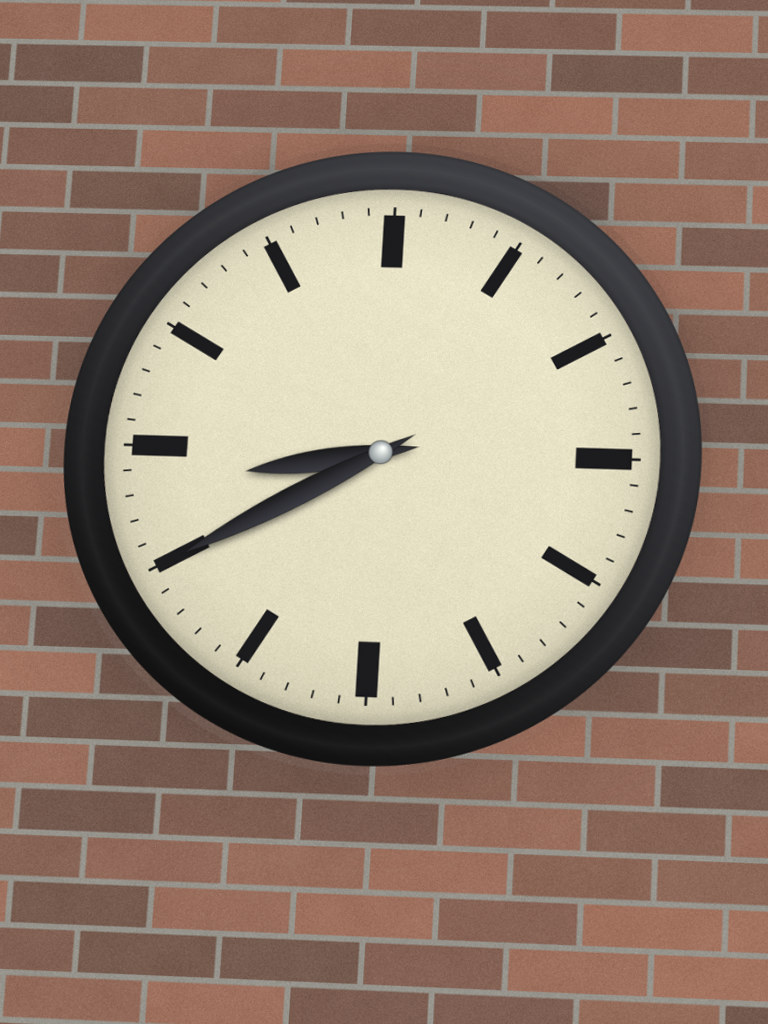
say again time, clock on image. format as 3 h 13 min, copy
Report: 8 h 40 min
